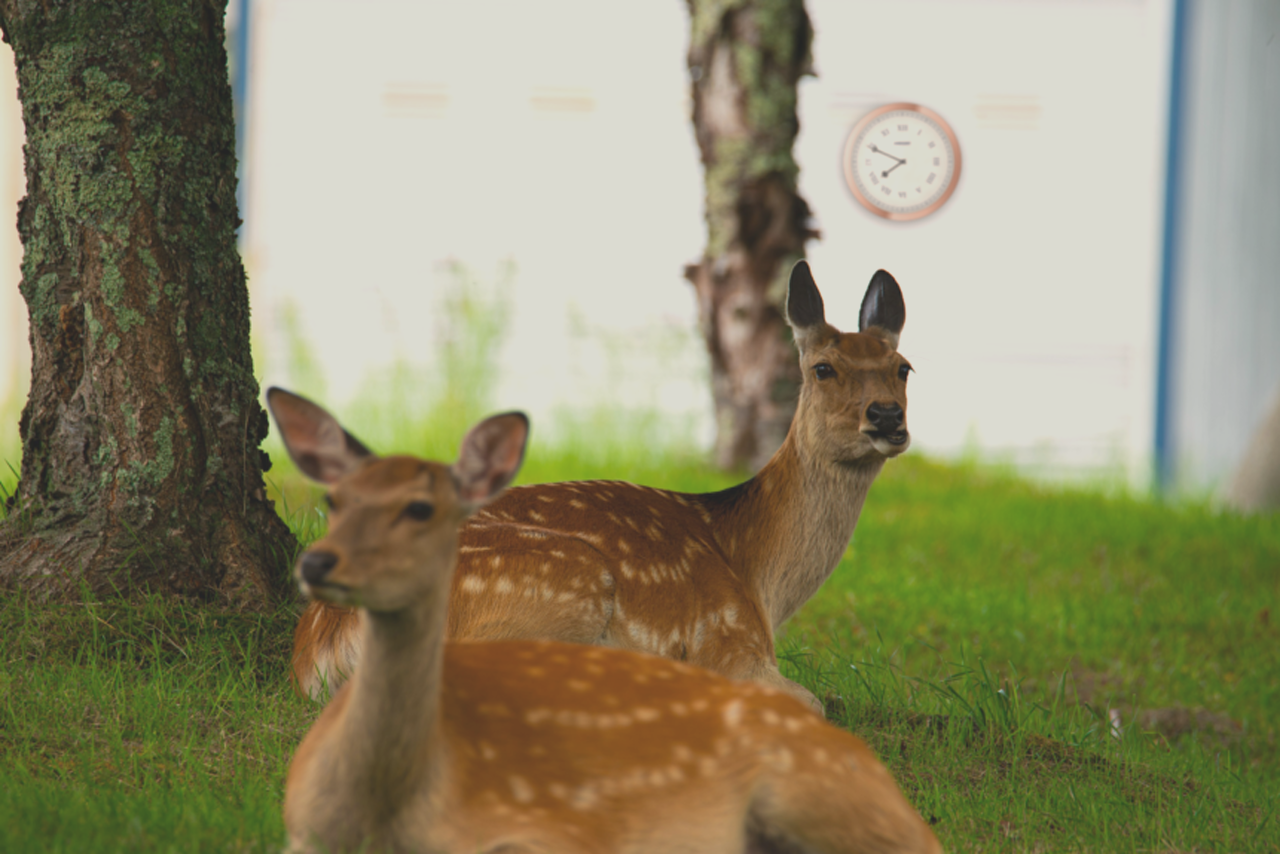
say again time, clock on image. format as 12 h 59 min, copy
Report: 7 h 49 min
